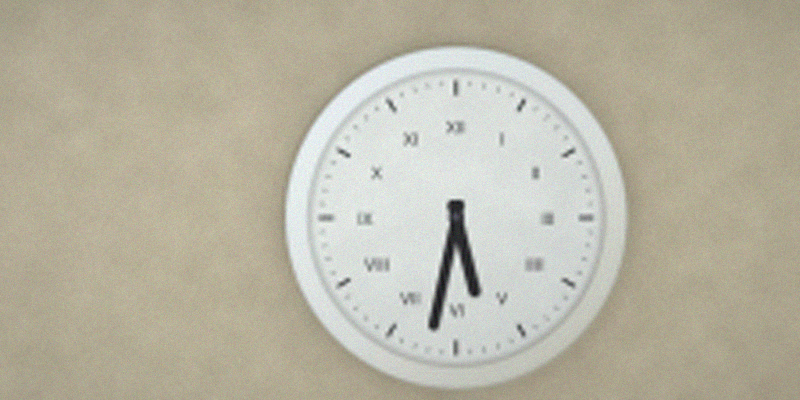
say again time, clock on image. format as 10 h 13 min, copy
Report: 5 h 32 min
